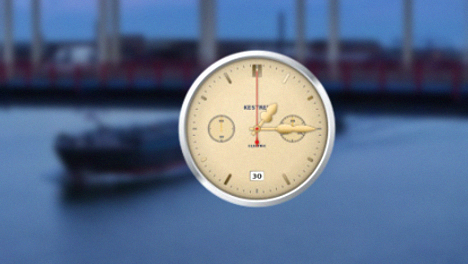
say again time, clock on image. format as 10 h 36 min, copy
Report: 1 h 15 min
